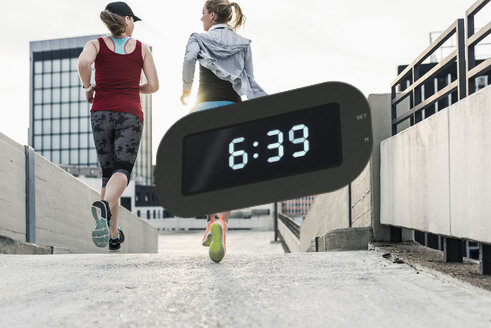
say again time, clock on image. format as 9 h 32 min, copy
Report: 6 h 39 min
